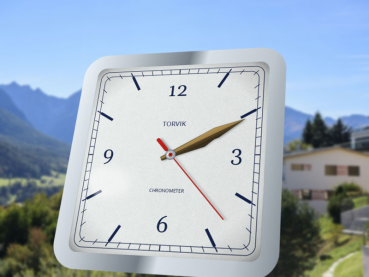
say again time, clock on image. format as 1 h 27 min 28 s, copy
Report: 2 h 10 min 23 s
